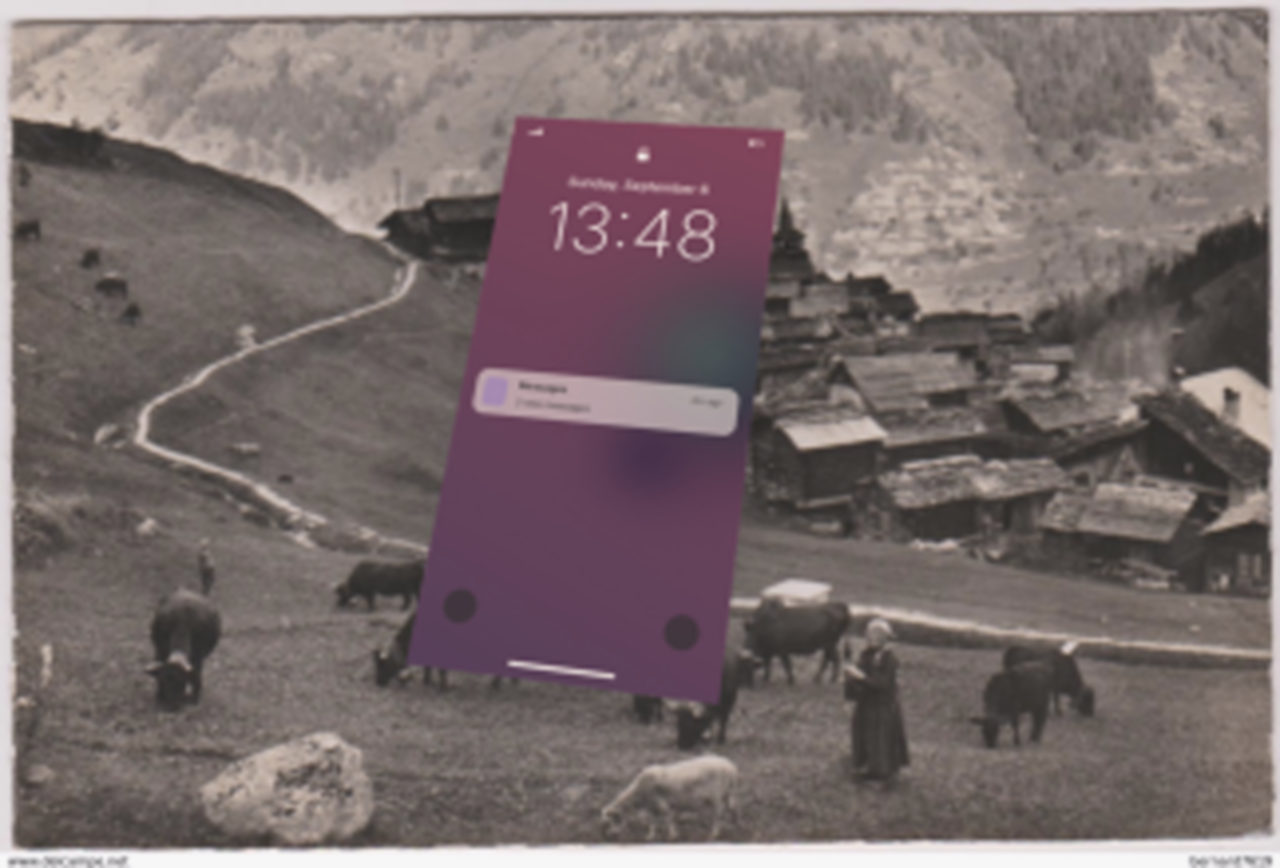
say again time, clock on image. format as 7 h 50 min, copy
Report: 13 h 48 min
